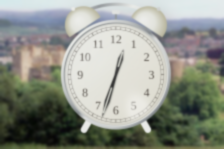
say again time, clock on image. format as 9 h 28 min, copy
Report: 12 h 33 min
